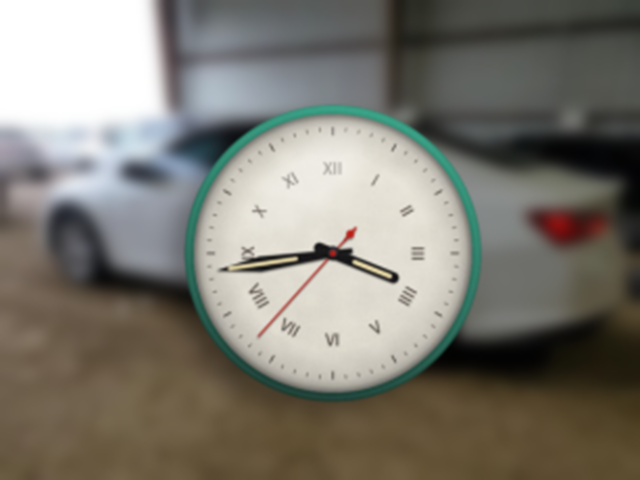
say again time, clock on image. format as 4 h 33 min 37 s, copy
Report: 3 h 43 min 37 s
